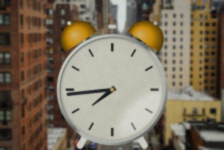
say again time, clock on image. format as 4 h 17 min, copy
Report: 7 h 44 min
